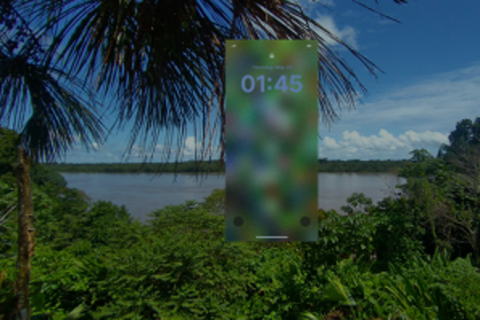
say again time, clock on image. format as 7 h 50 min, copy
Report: 1 h 45 min
